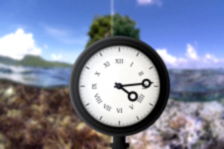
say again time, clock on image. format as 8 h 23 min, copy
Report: 4 h 14 min
